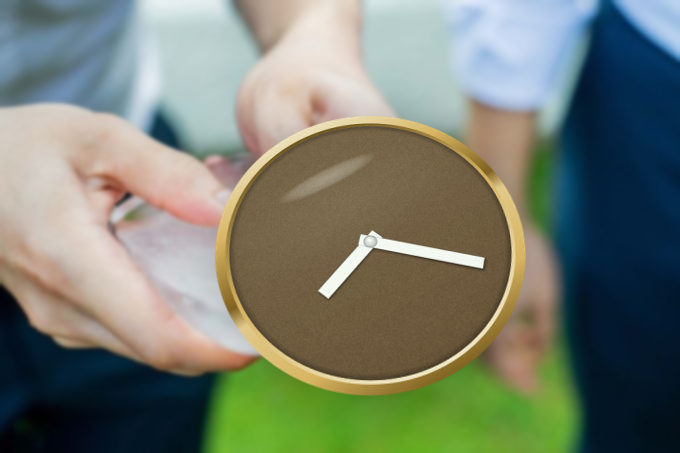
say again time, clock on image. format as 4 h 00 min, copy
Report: 7 h 17 min
